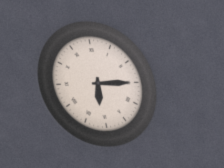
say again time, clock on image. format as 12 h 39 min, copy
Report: 6 h 15 min
